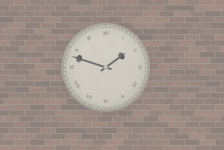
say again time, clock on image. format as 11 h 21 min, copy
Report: 1 h 48 min
